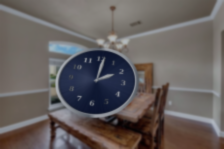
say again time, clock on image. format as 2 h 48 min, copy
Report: 2 h 01 min
